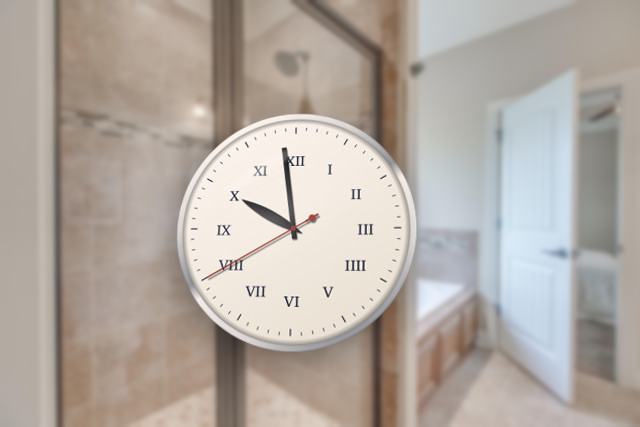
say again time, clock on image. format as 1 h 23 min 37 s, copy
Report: 9 h 58 min 40 s
